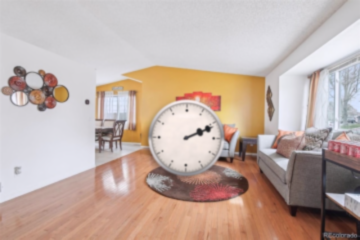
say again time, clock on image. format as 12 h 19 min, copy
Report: 2 h 11 min
